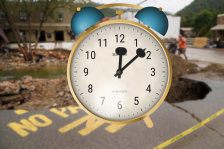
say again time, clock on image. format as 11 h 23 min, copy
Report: 12 h 08 min
